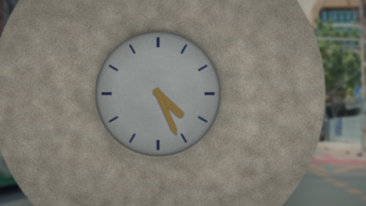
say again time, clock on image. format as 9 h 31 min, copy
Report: 4 h 26 min
